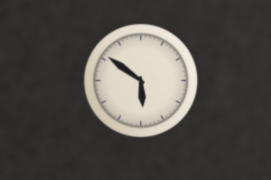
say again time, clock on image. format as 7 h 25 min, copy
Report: 5 h 51 min
